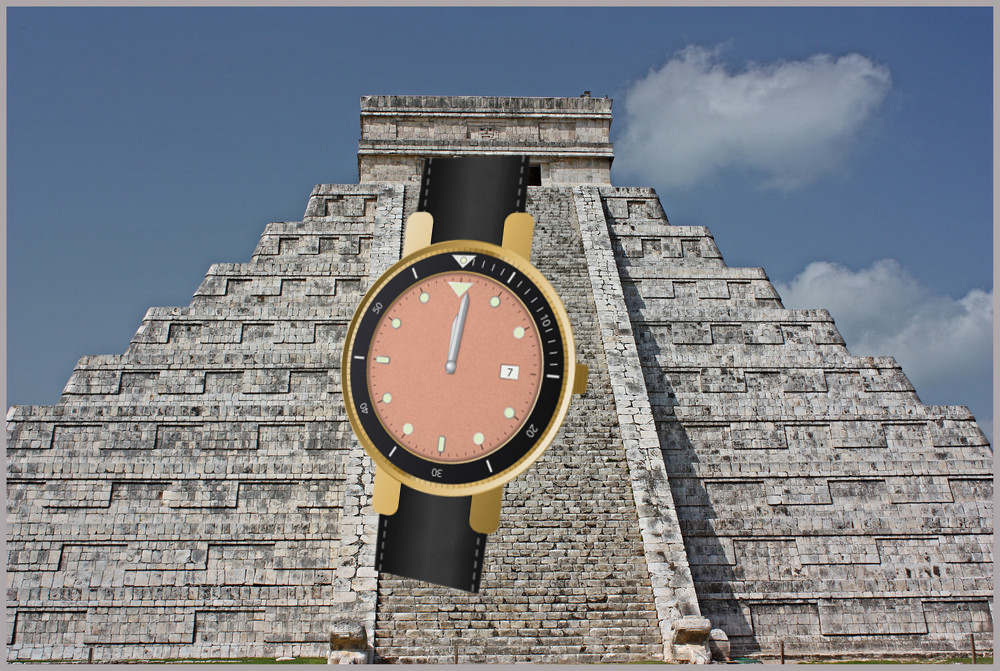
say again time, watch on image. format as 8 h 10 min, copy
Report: 12 h 01 min
